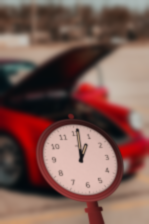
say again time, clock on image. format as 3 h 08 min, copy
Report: 1 h 01 min
